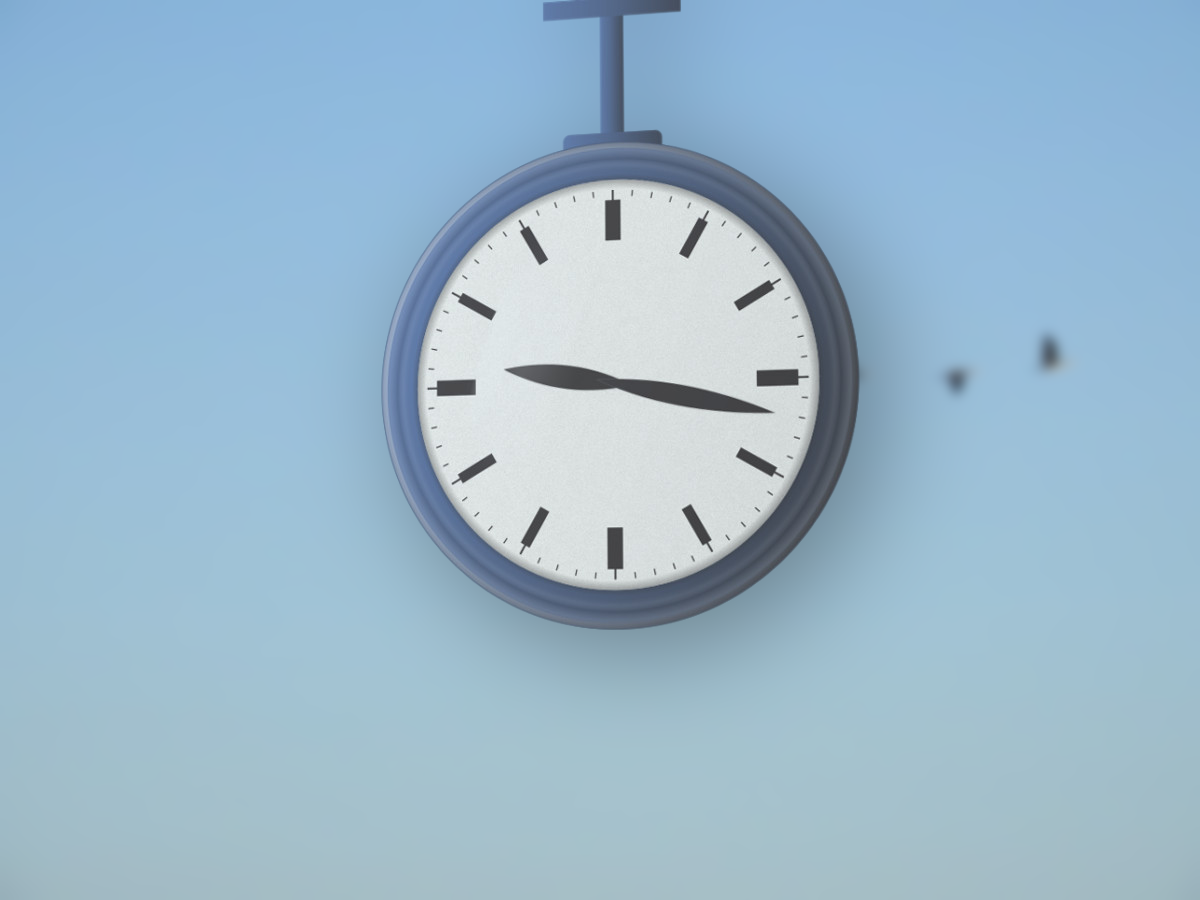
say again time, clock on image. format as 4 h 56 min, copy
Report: 9 h 17 min
